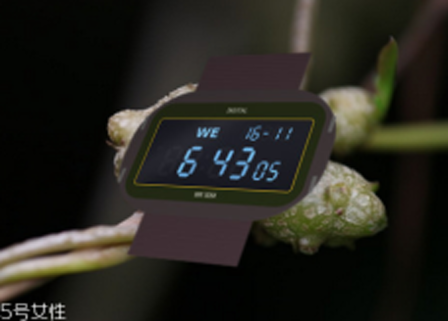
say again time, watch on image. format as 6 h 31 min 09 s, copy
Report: 6 h 43 min 05 s
